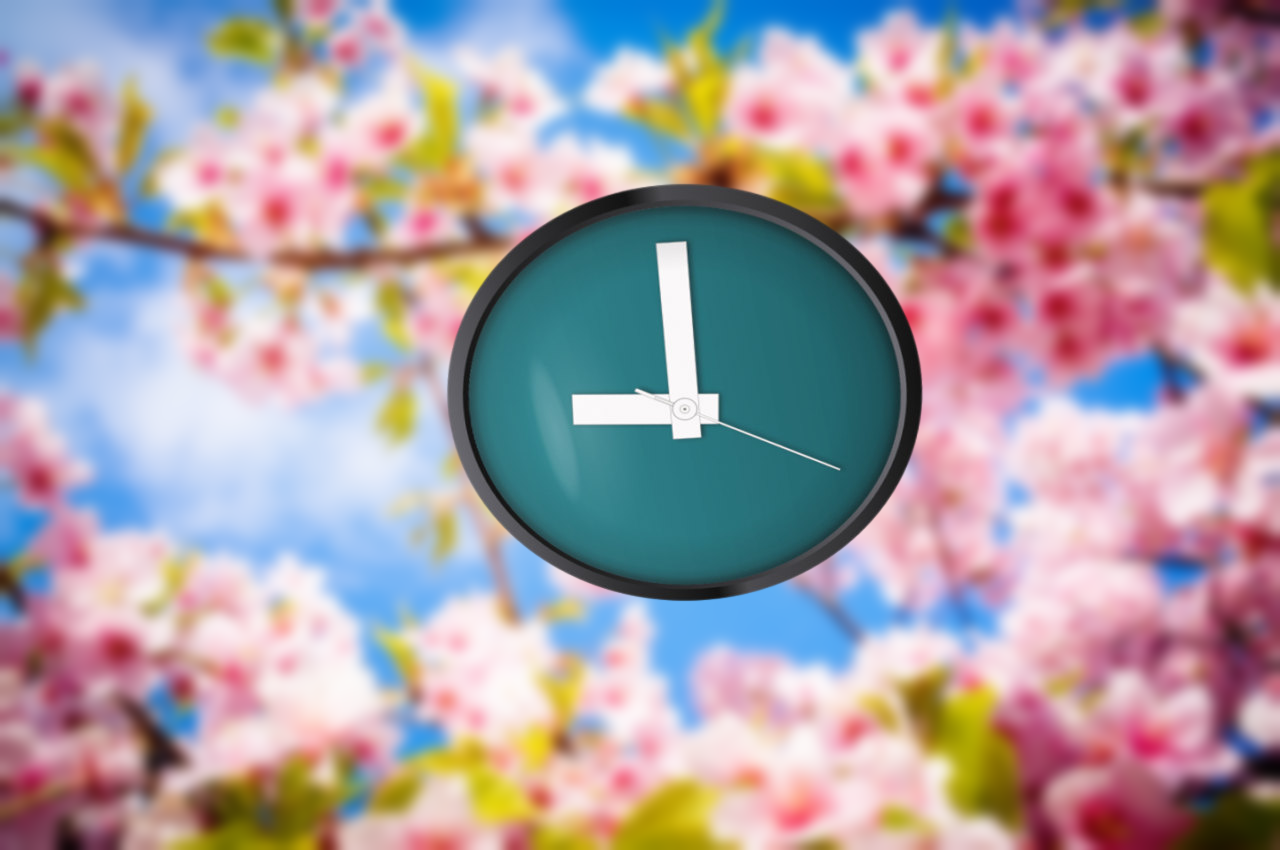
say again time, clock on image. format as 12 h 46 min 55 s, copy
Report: 8 h 59 min 19 s
